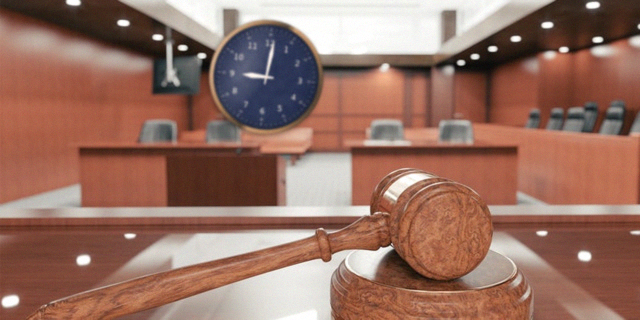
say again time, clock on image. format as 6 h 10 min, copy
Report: 9 h 01 min
